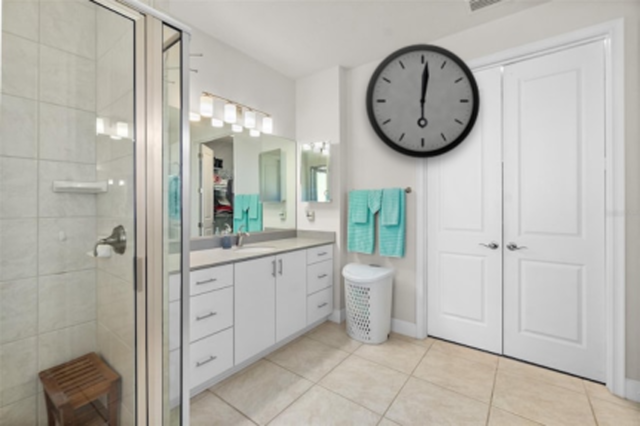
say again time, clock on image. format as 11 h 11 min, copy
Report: 6 h 01 min
